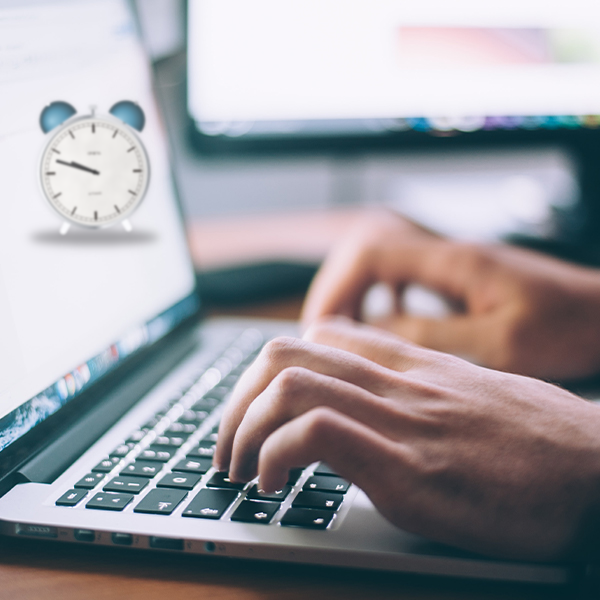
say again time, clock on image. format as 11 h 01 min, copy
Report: 9 h 48 min
